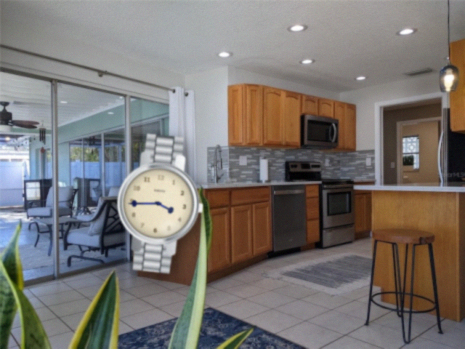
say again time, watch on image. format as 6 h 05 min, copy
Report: 3 h 44 min
